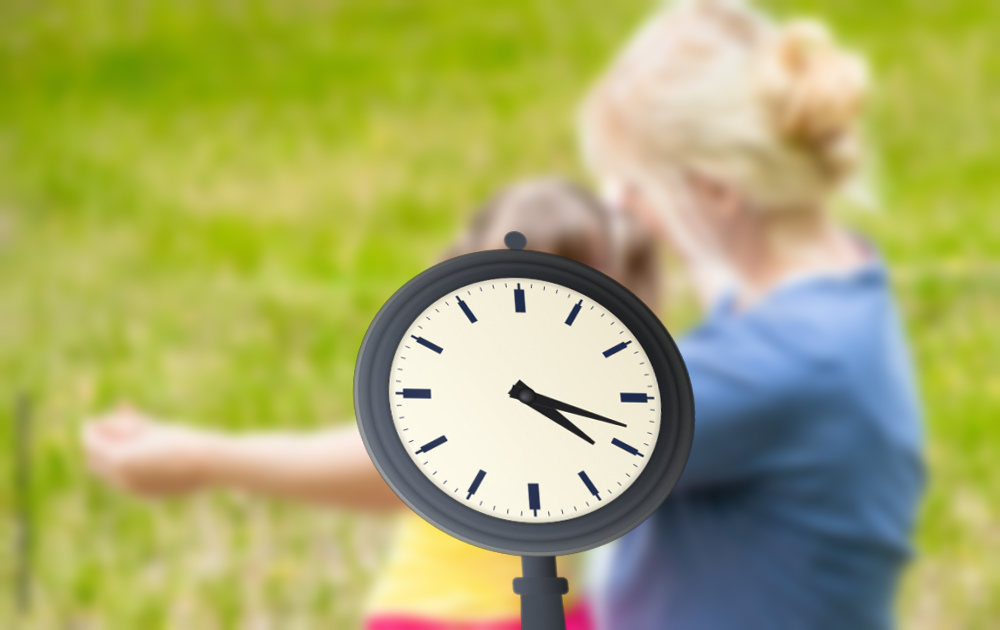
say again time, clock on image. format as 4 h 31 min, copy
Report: 4 h 18 min
